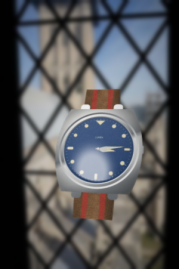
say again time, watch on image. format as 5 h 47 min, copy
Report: 3 h 14 min
